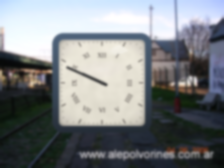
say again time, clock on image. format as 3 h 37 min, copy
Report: 9 h 49 min
